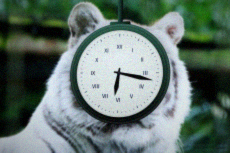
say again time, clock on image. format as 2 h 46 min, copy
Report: 6 h 17 min
